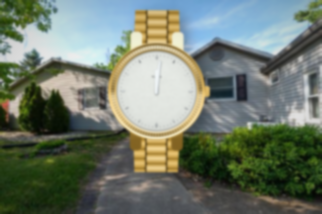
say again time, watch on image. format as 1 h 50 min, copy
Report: 12 h 01 min
